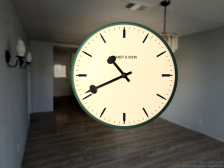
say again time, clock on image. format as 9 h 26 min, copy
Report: 10 h 41 min
